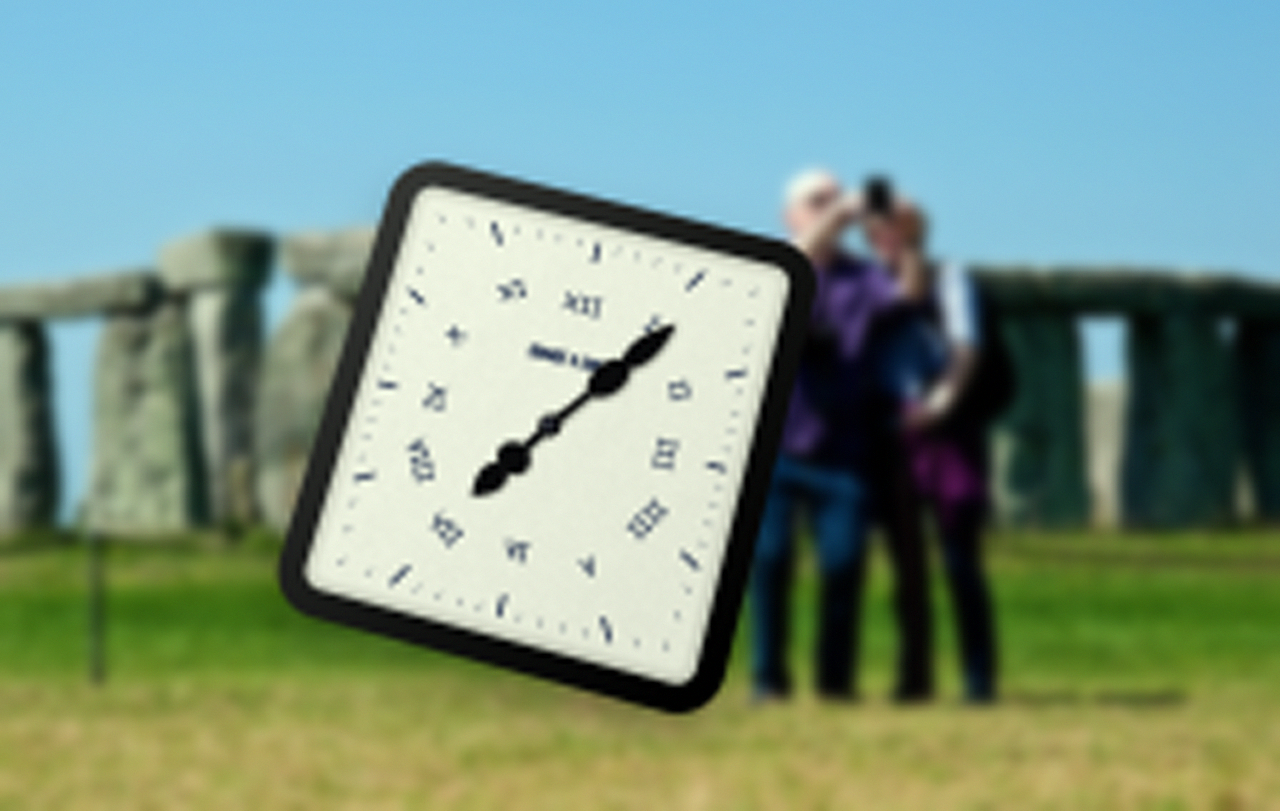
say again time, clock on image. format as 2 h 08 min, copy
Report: 7 h 06 min
